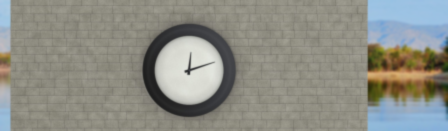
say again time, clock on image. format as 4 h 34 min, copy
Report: 12 h 12 min
